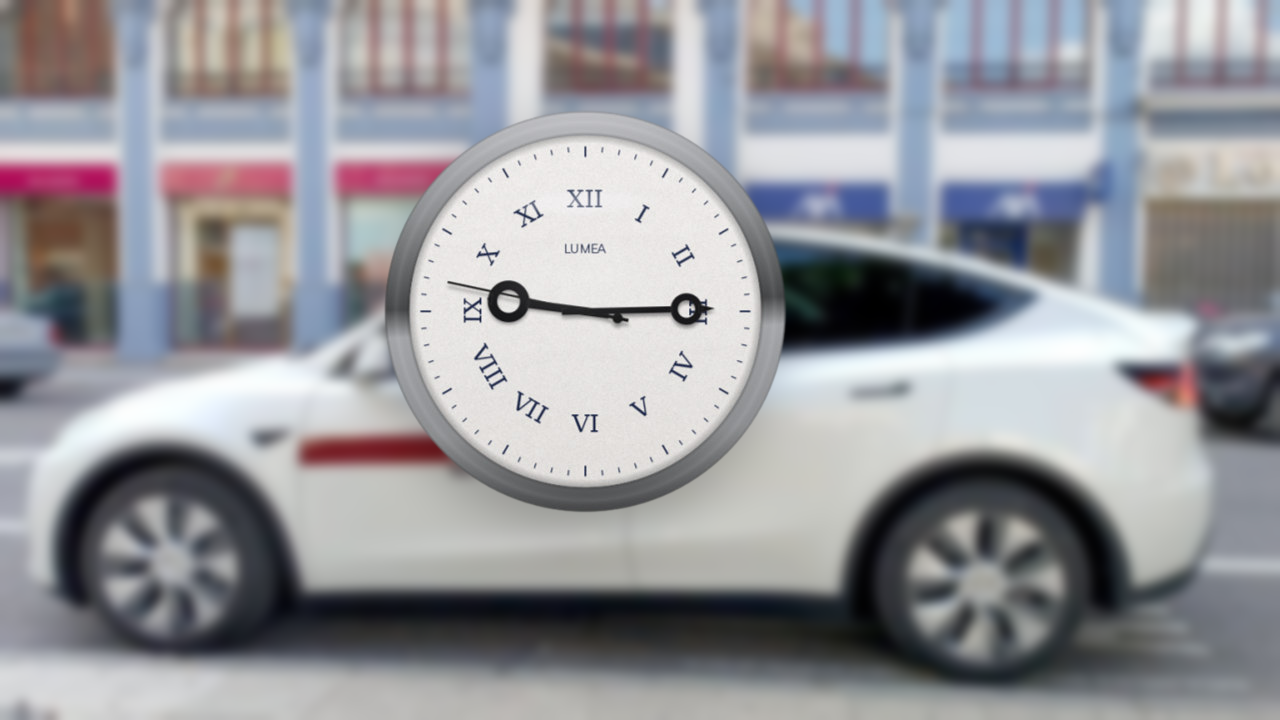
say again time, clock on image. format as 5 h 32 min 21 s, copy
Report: 9 h 14 min 47 s
